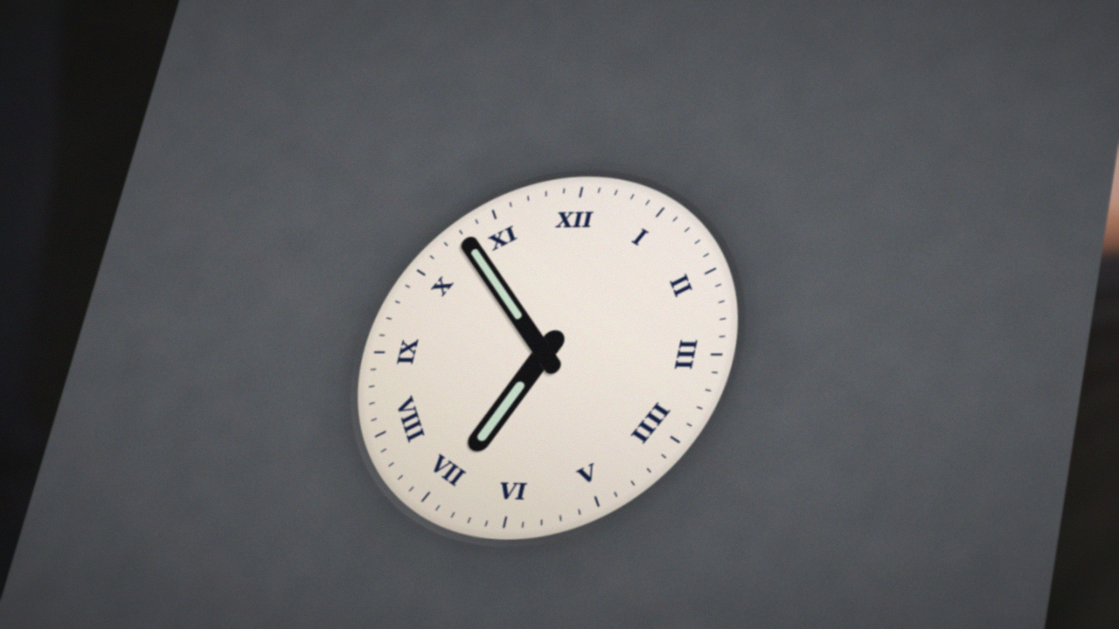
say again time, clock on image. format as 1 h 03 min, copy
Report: 6 h 53 min
